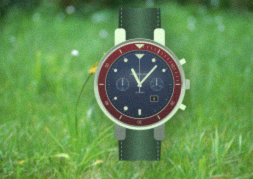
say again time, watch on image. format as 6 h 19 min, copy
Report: 11 h 07 min
